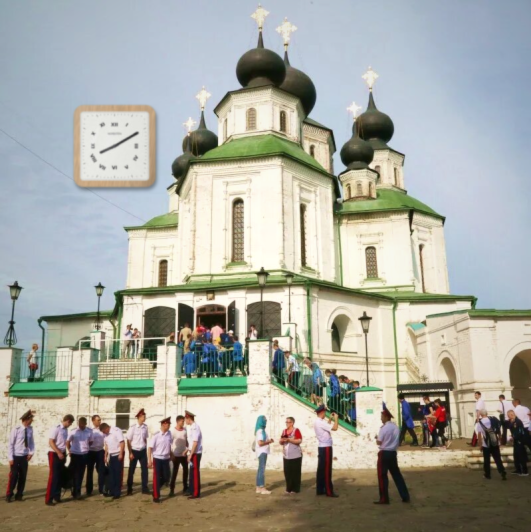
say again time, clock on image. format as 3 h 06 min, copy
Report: 8 h 10 min
